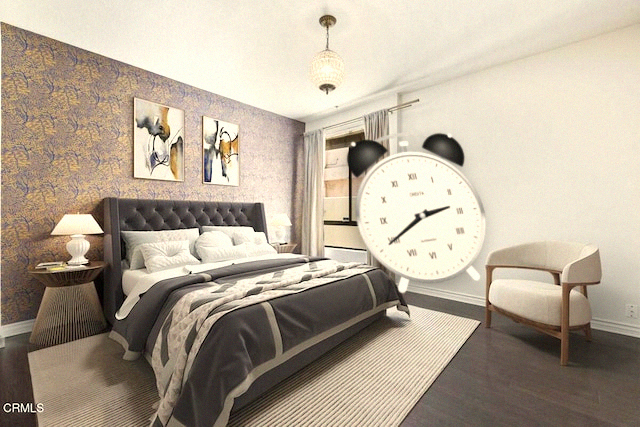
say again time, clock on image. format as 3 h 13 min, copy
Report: 2 h 40 min
